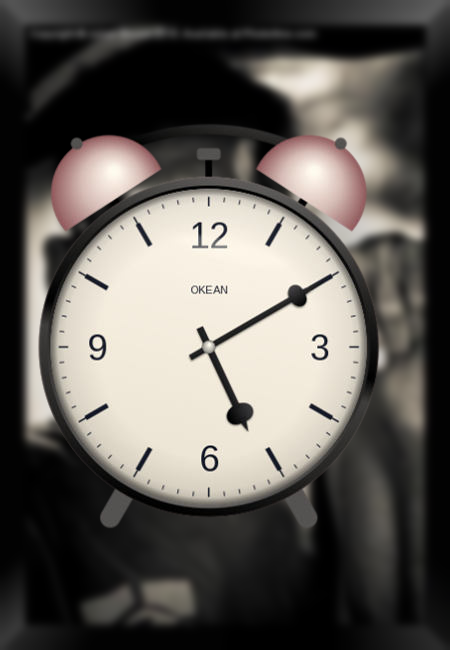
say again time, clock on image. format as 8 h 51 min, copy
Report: 5 h 10 min
